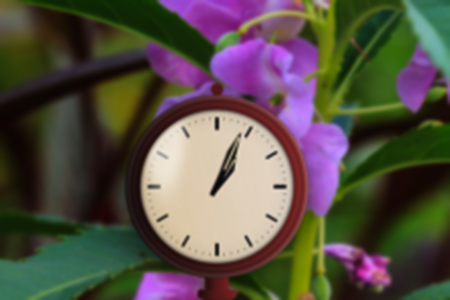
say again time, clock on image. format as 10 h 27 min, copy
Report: 1 h 04 min
